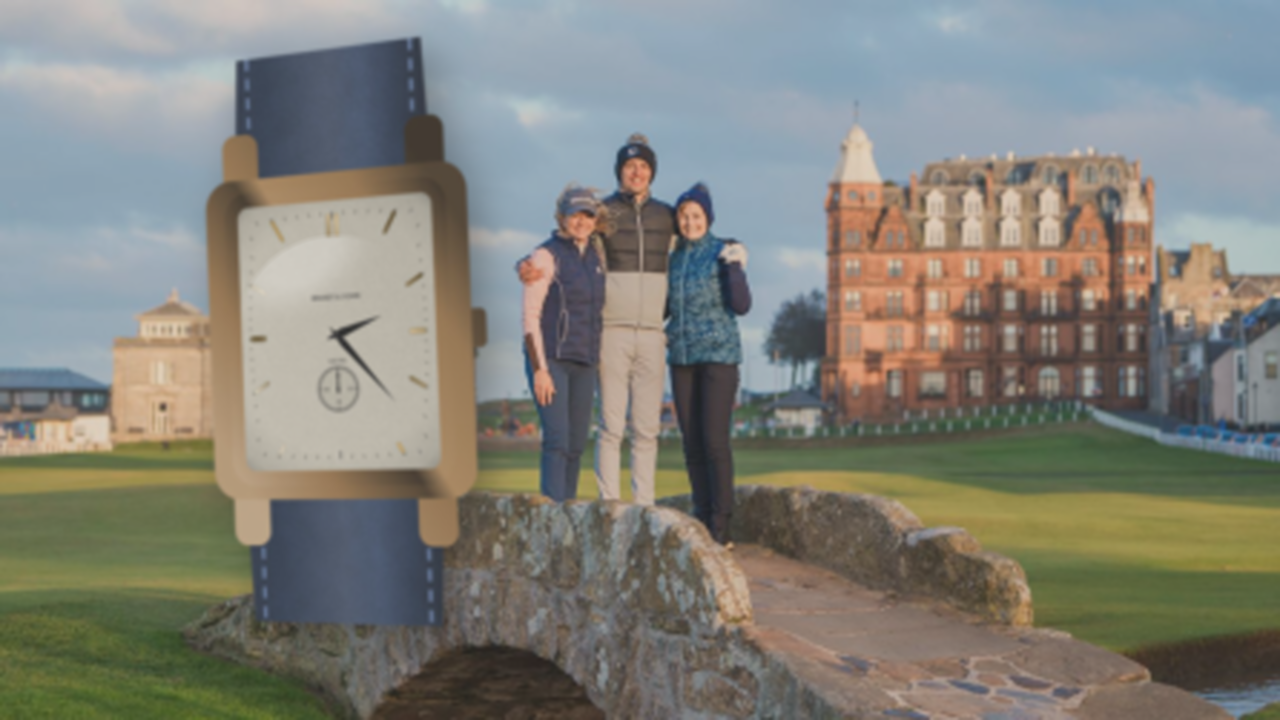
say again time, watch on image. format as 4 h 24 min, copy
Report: 2 h 23 min
